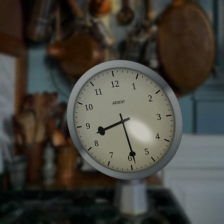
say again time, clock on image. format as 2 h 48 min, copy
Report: 8 h 29 min
